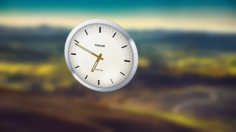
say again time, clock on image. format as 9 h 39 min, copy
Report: 6 h 49 min
